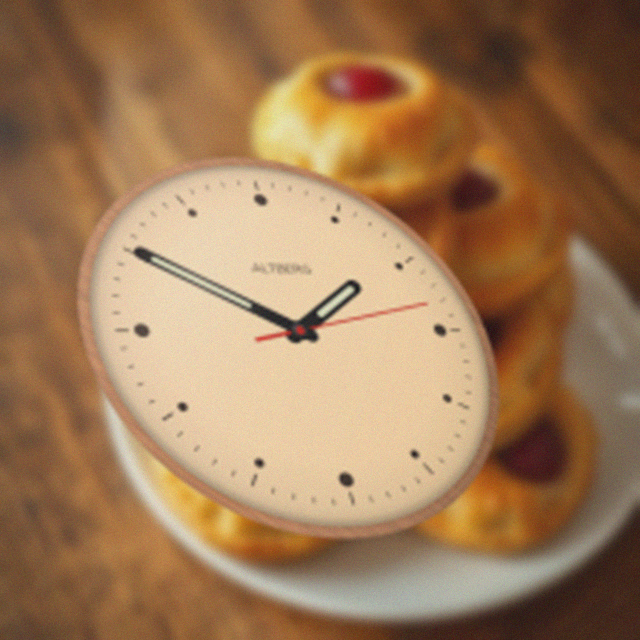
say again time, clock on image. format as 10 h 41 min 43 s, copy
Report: 1 h 50 min 13 s
